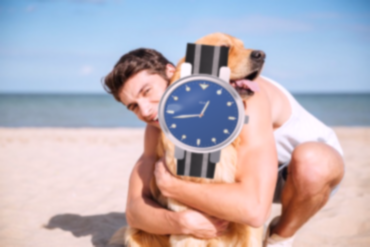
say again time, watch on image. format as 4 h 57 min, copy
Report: 12 h 43 min
